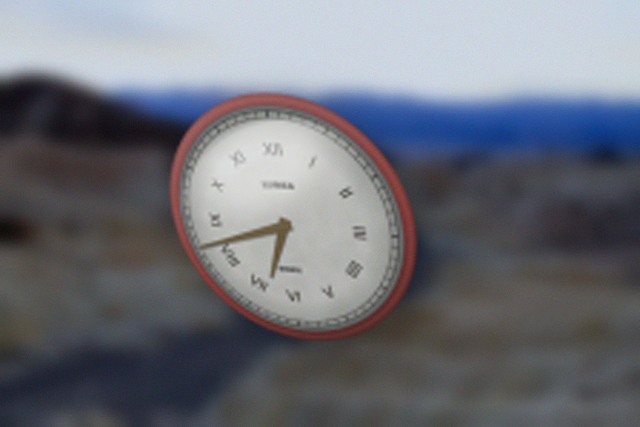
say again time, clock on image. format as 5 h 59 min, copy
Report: 6 h 42 min
